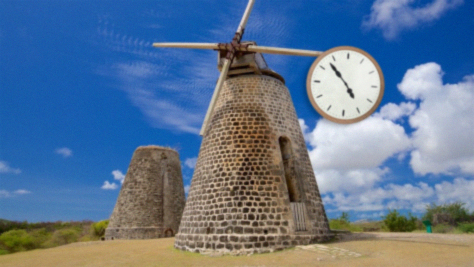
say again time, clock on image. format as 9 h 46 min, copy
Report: 4 h 53 min
